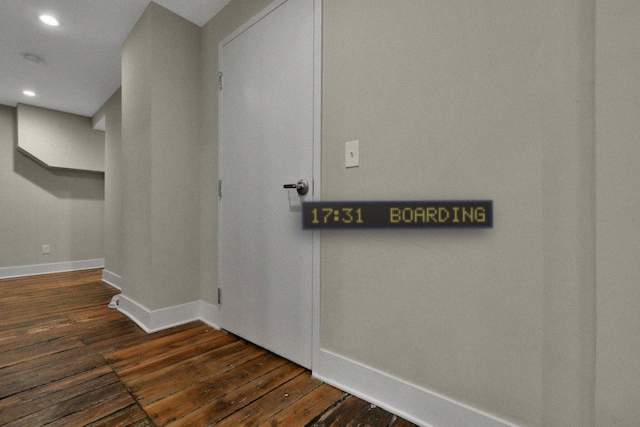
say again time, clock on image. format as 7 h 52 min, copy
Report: 17 h 31 min
